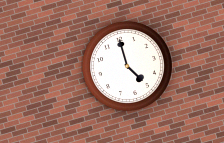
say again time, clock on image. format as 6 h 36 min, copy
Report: 5 h 00 min
